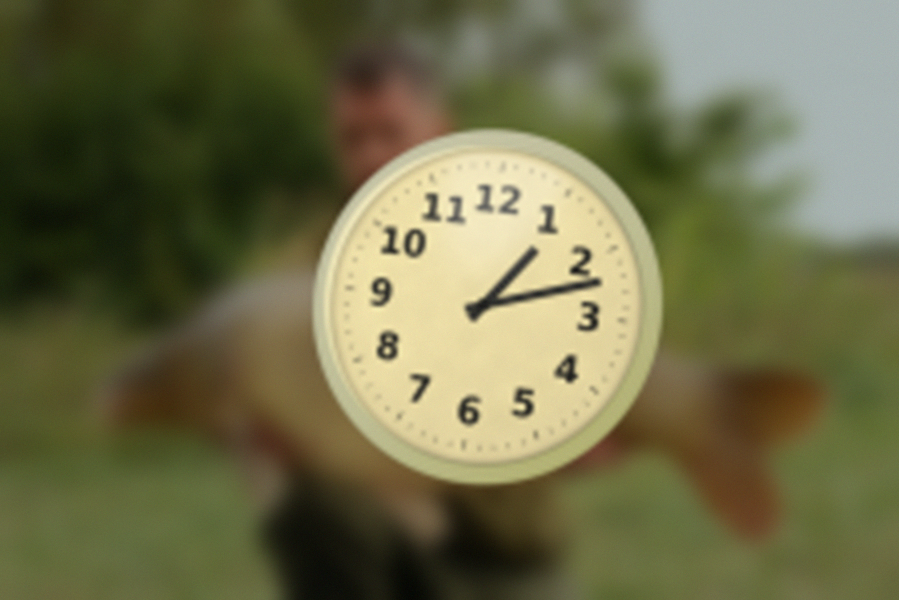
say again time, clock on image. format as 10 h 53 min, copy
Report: 1 h 12 min
